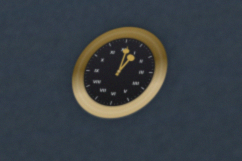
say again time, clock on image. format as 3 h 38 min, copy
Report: 1 h 01 min
